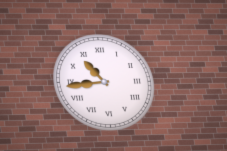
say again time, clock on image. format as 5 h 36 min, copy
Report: 10 h 44 min
